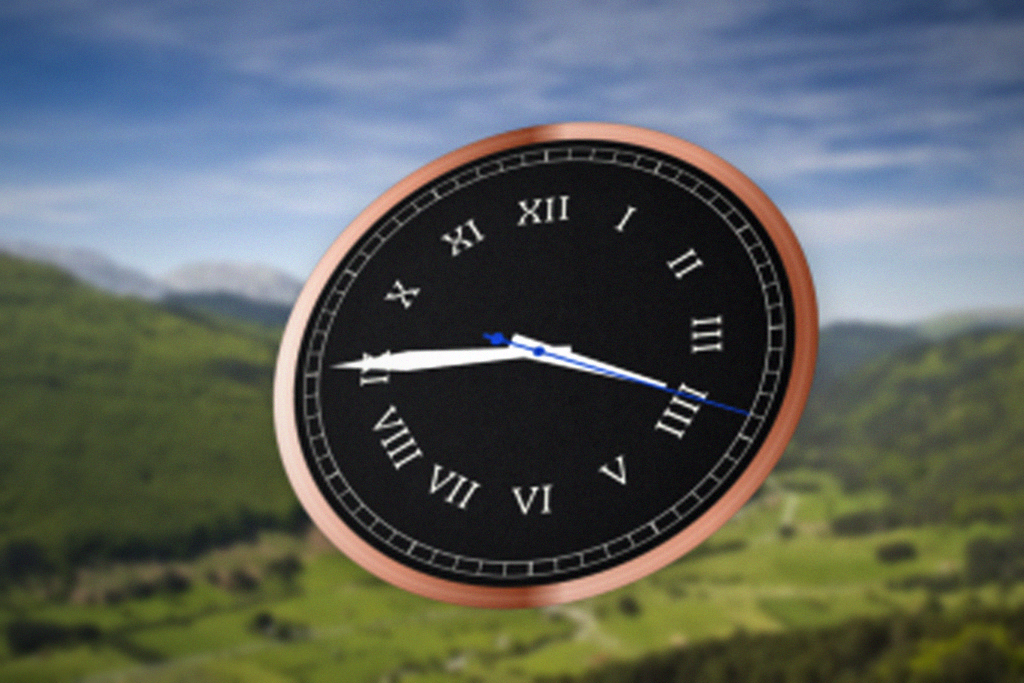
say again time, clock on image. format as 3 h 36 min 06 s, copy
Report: 3 h 45 min 19 s
